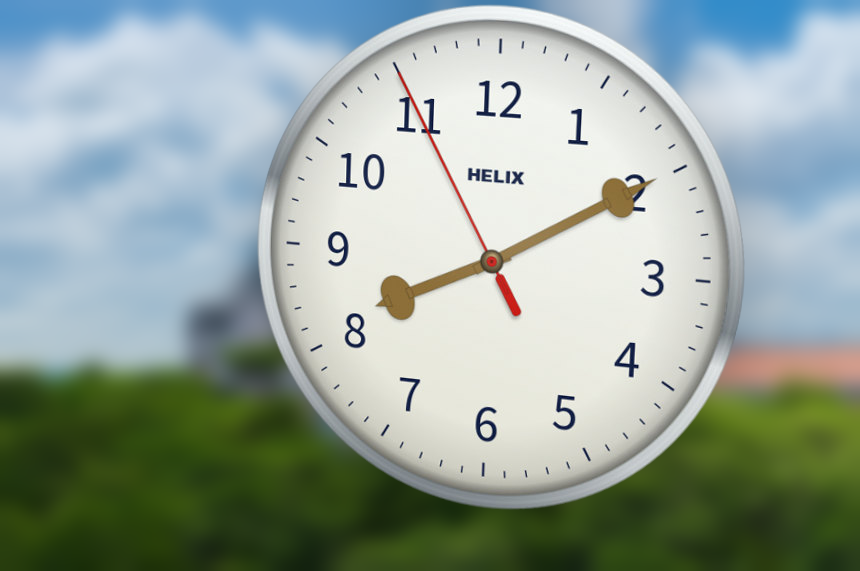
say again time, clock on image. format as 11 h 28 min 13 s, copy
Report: 8 h 09 min 55 s
